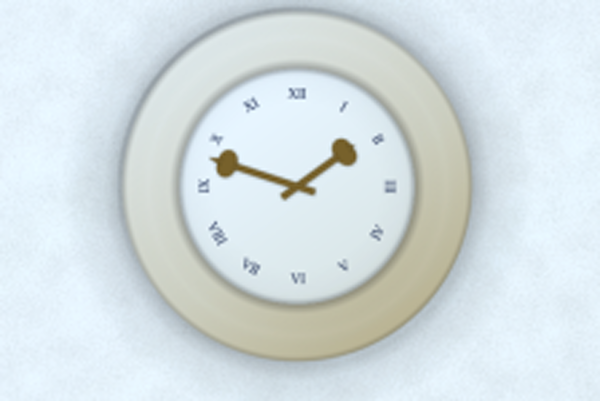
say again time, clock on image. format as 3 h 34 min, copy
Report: 1 h 48 min
